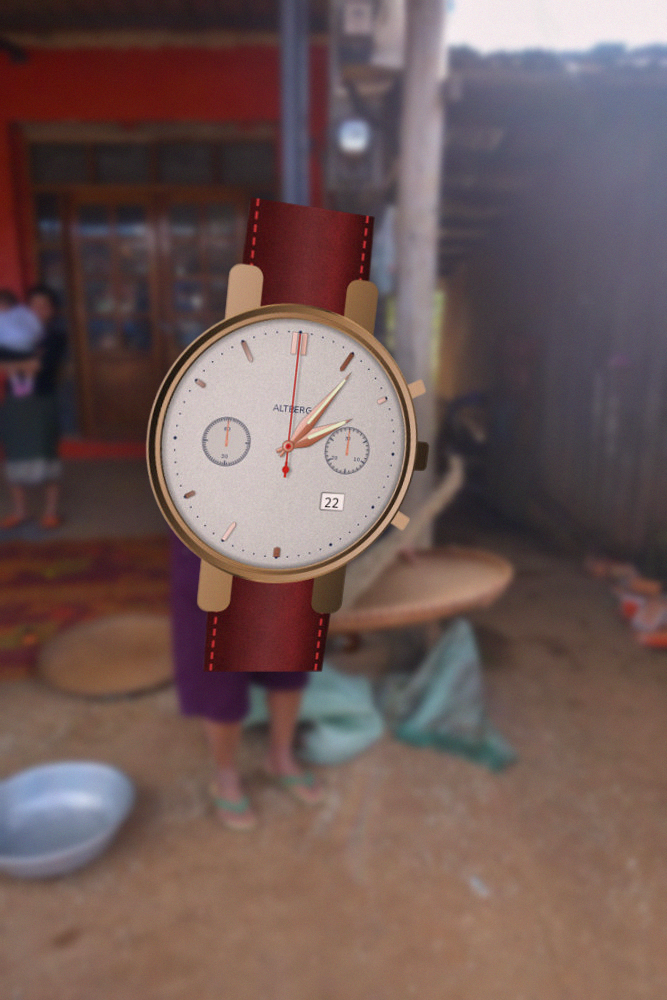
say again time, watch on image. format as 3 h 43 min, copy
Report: 2 h 06 min
